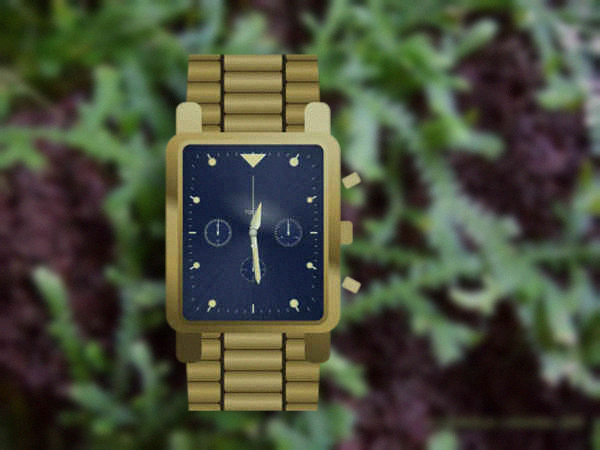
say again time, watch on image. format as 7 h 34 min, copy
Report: 12 h 29 min
